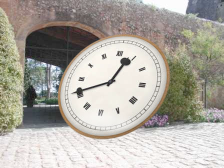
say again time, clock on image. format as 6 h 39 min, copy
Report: 12 h 41 min
